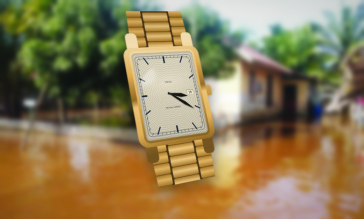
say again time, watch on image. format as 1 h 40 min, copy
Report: 3 h 21 min
